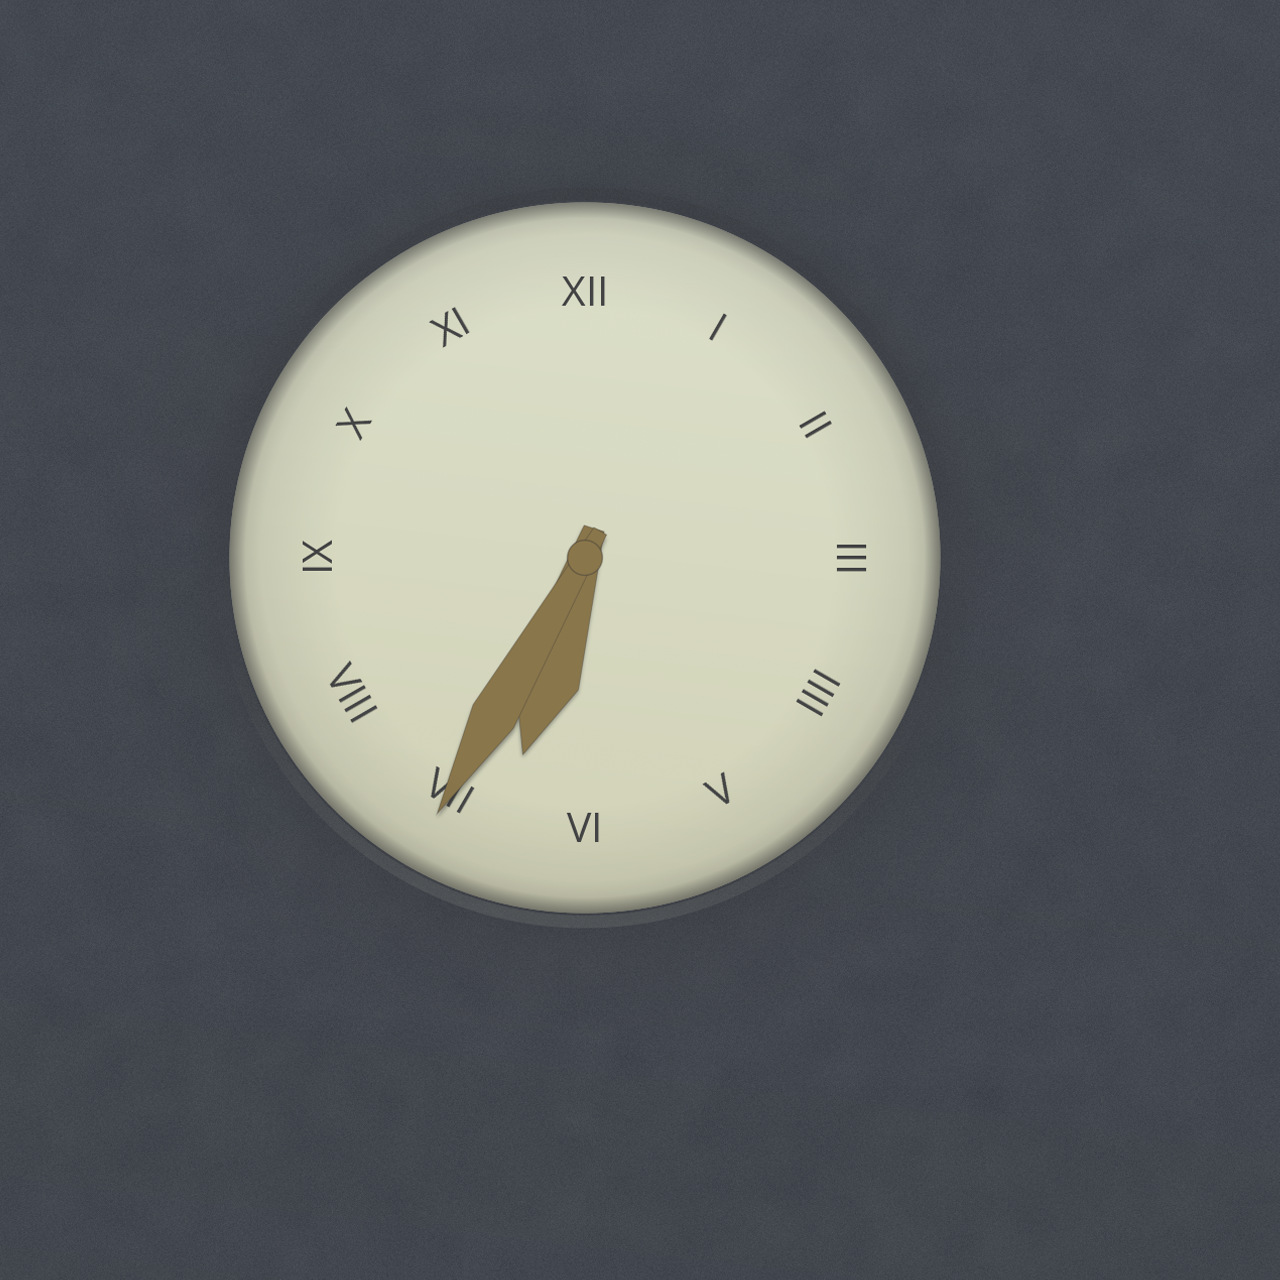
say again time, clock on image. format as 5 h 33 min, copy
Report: 6 h 35 min
